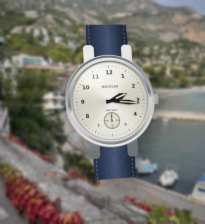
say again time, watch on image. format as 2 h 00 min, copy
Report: 2 h 16 min
